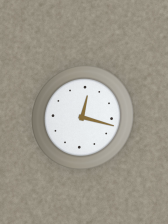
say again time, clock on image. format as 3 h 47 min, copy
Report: 12 h 17 min
